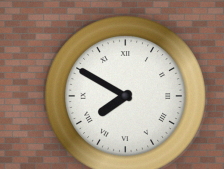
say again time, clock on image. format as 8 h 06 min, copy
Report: 7 h 50 min
